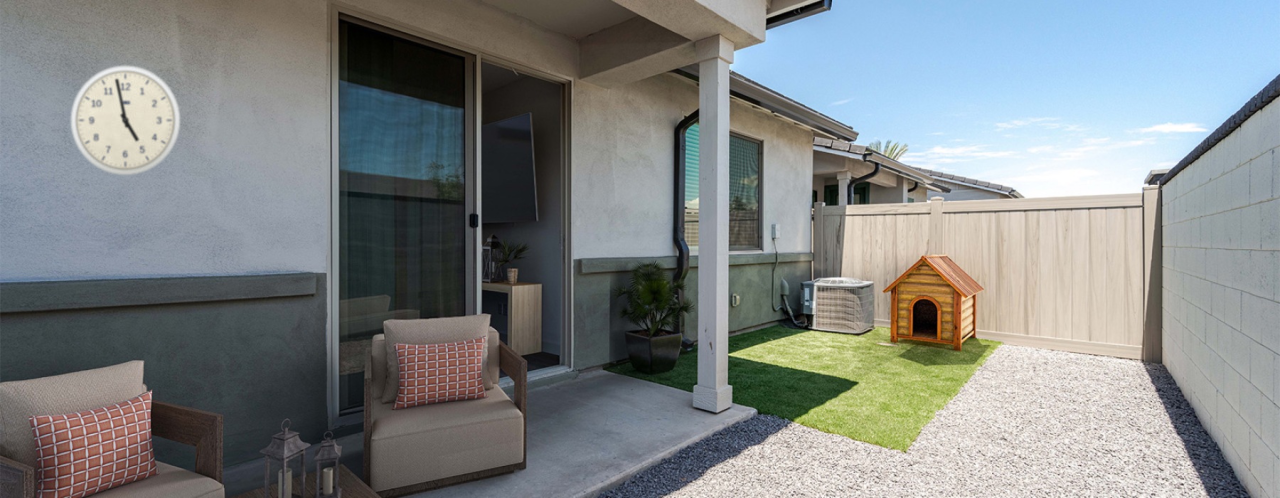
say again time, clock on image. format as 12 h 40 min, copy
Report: 4 h 58 min
